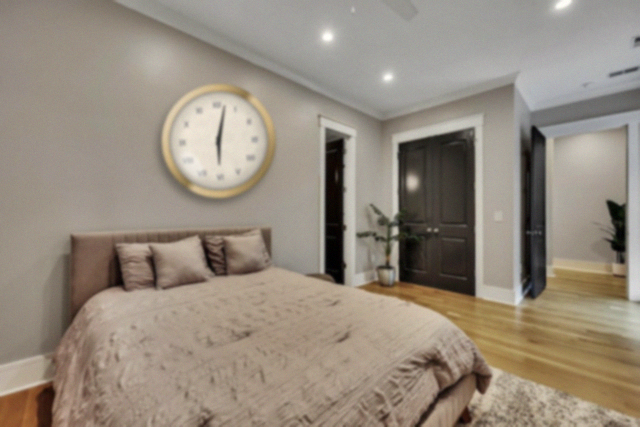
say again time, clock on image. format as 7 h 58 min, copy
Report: 6 h 02 min
